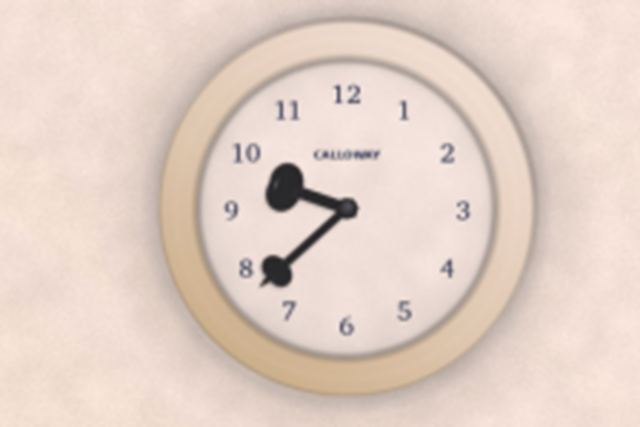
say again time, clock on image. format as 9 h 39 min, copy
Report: 9 h 38 min
